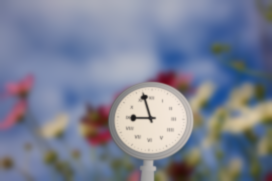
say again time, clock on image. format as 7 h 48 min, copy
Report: 8 h 57 min
